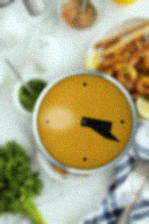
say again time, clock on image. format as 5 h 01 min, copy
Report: 3 h 20 min
